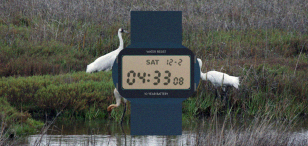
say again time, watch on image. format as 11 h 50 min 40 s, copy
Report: 4 h 33 min 08 s
